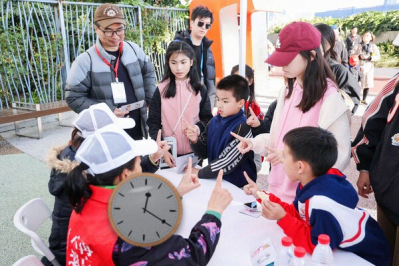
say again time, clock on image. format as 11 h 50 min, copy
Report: 12 h 20 min
